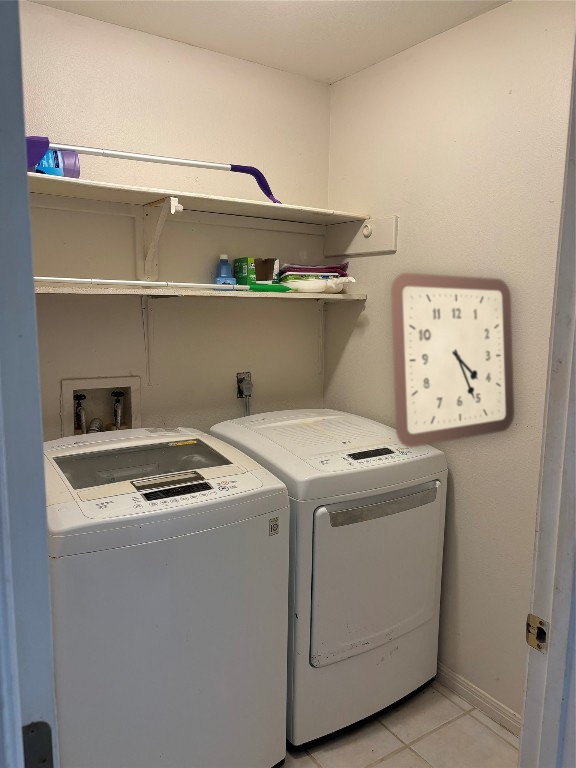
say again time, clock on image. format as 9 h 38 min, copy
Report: 4 h 26 min
